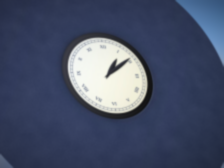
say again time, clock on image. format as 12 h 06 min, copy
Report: 1 h 09 min
